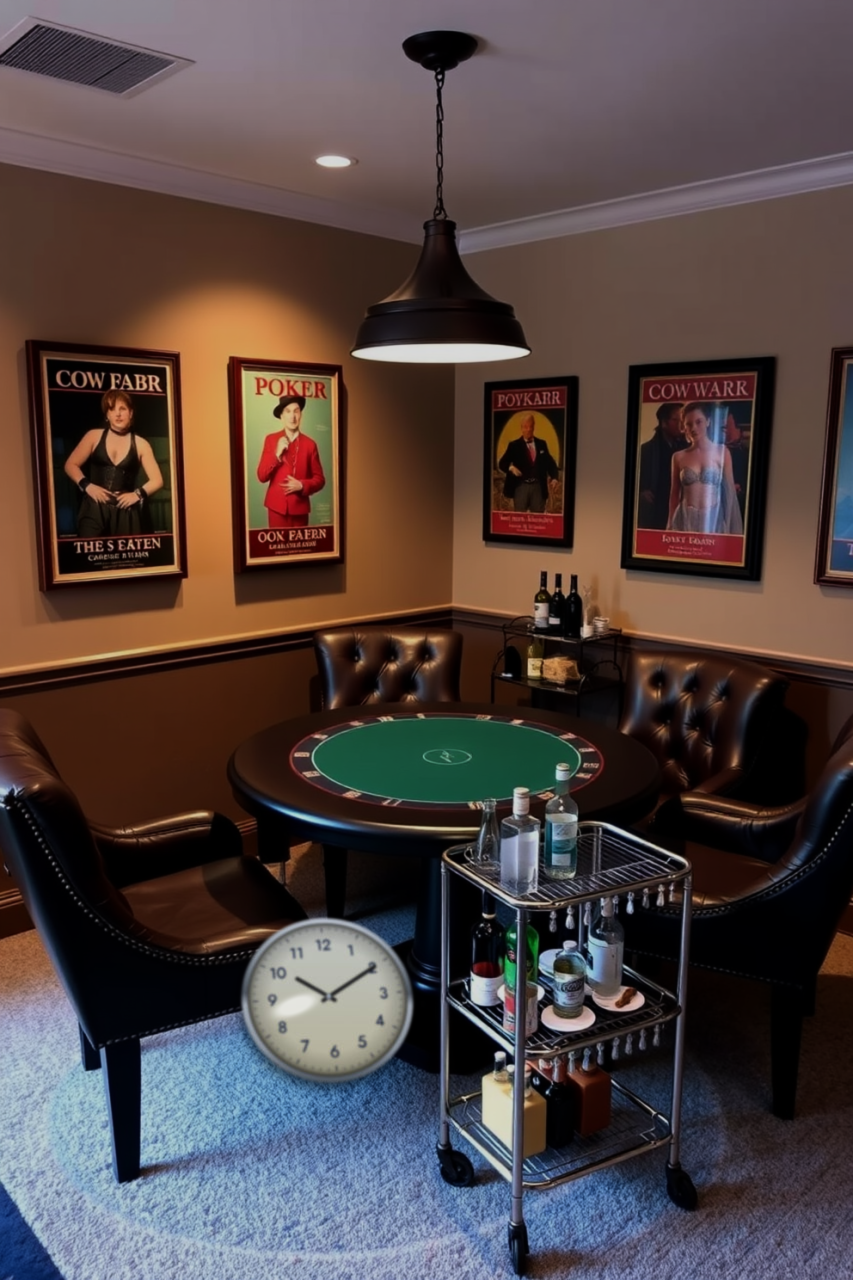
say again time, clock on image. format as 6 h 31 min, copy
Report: 10 h 10 min
